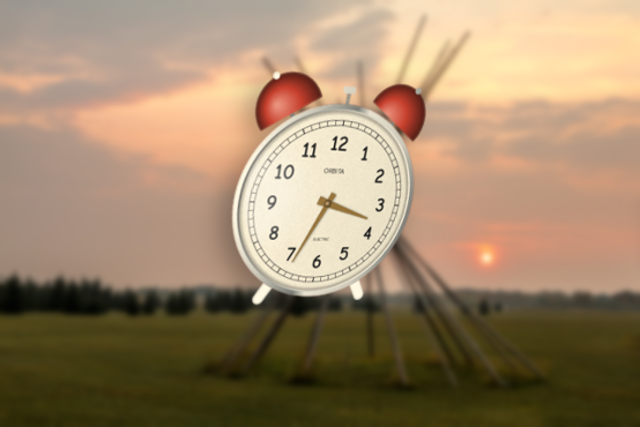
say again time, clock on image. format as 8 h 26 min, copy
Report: 3 h 34 min
